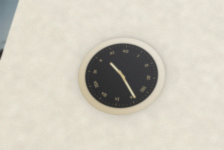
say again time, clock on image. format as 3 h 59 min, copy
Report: 10 h 24 min
